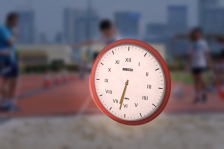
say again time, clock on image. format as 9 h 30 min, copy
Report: 6 h 32 min
